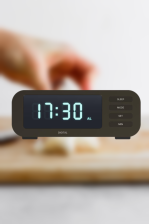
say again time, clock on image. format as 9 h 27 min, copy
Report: 17 h 30 min
